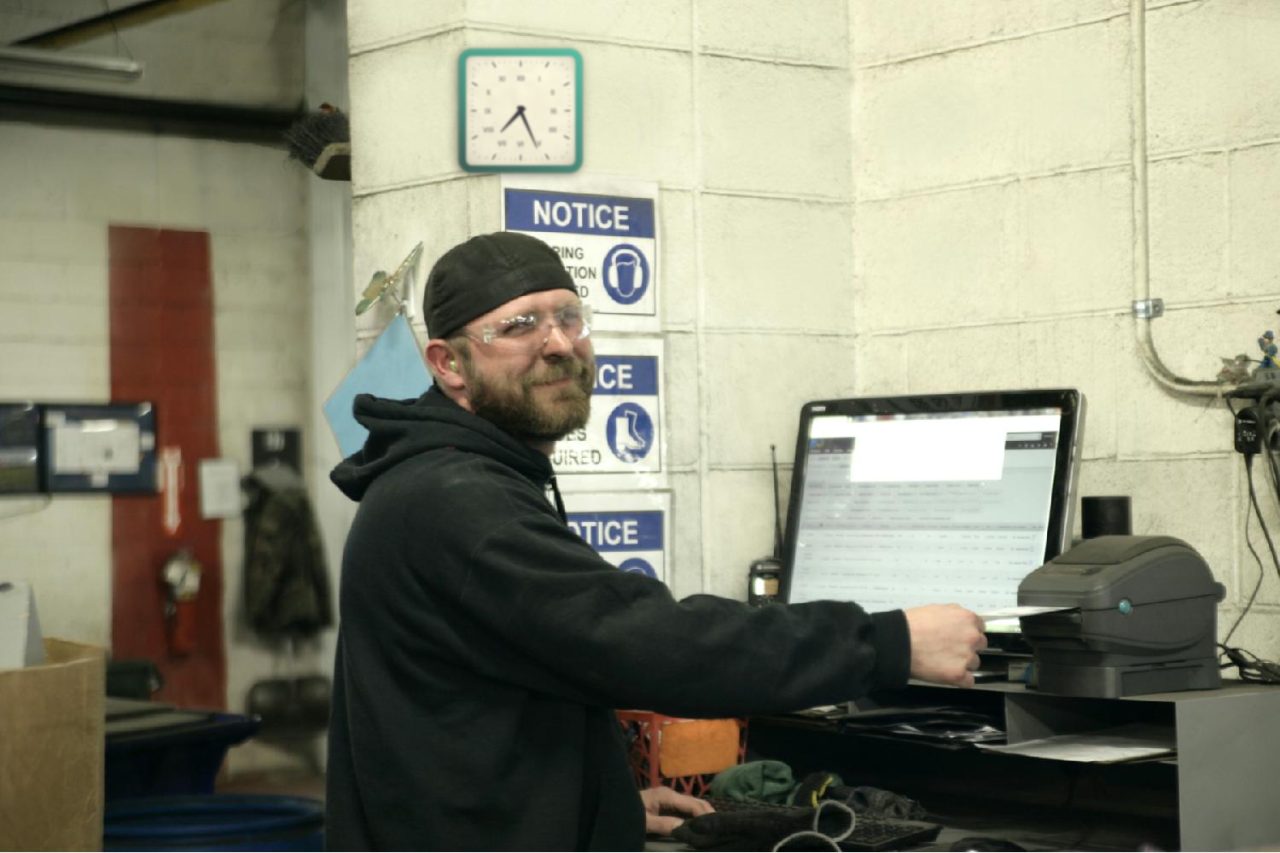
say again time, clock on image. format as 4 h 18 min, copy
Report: 7 h 26 min
